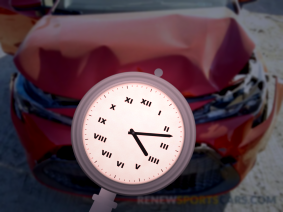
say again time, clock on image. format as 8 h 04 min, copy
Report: 4 h 12 min
